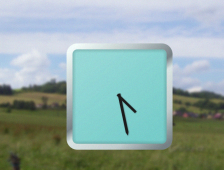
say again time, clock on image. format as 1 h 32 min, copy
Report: 4 h 28 min
